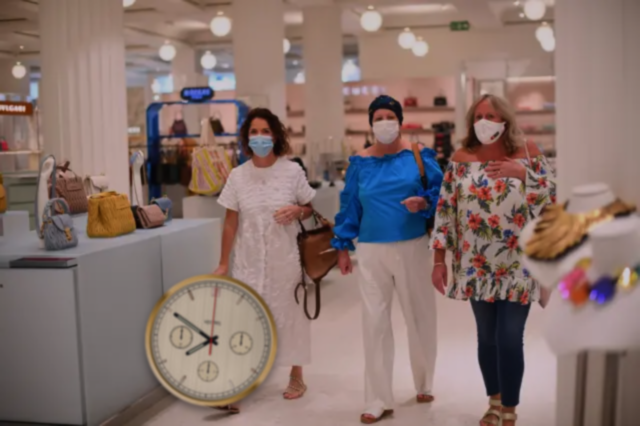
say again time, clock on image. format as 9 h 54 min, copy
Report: 7 h 50 min
